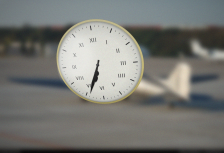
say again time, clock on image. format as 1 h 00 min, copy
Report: 6 h 34 min
